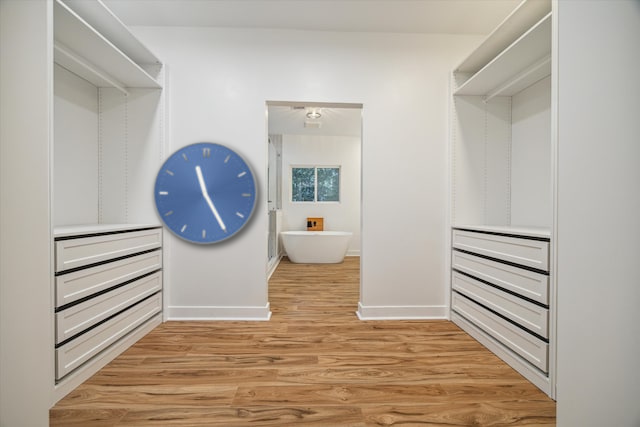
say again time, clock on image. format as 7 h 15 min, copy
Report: 11 h 25 min
